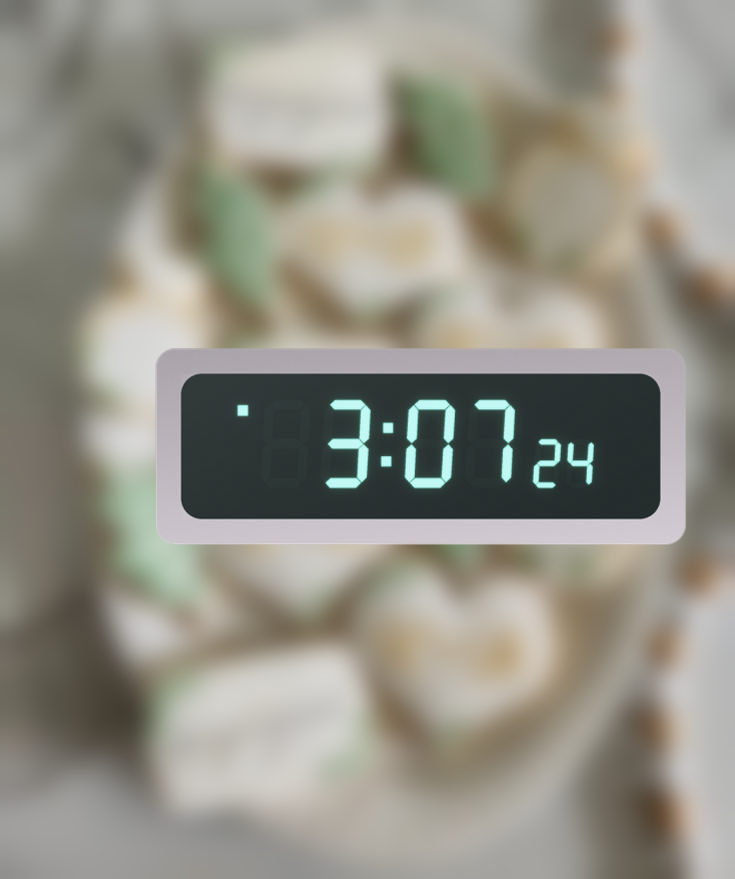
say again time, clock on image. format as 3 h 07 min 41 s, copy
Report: 3 h 07 min 24 s
